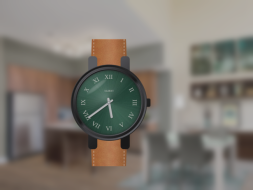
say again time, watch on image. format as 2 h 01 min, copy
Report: 5 h 39 min
